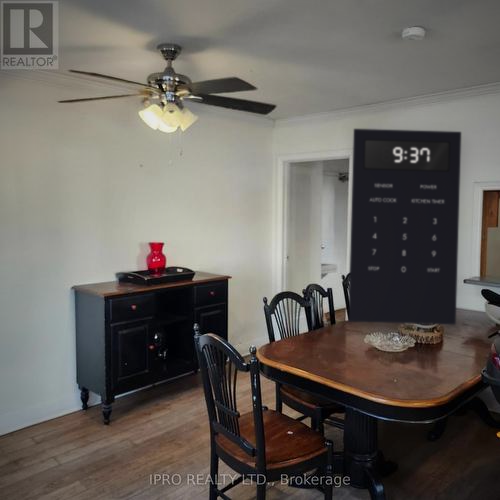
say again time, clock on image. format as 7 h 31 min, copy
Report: 9 h 37 min
